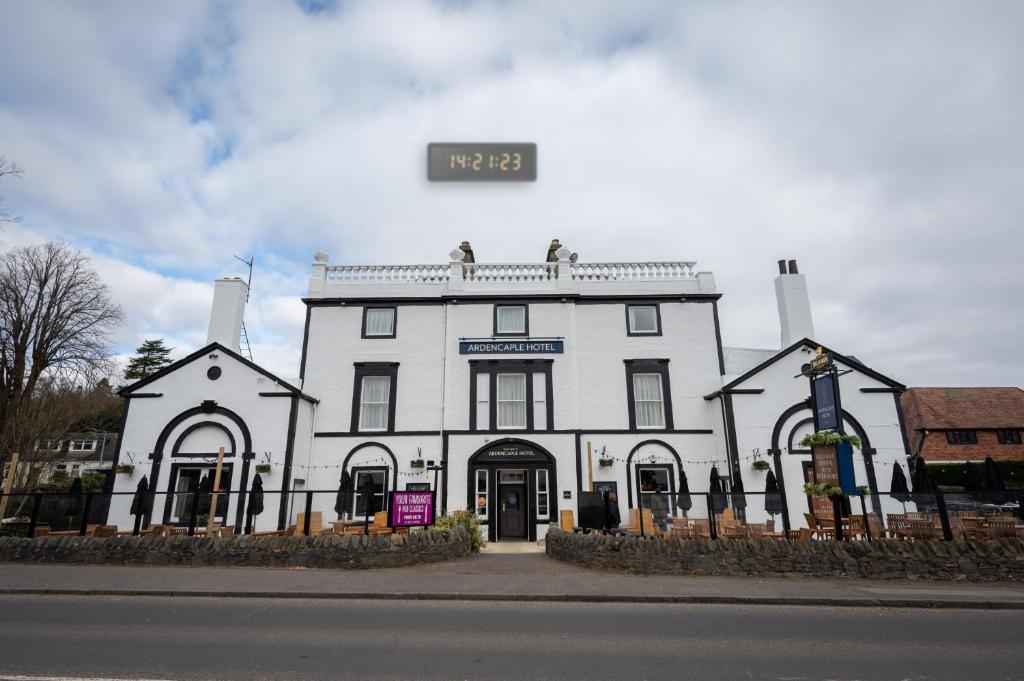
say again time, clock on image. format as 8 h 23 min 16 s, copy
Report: 14 h 21 min 23 s
